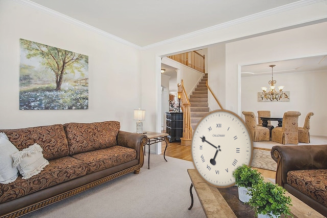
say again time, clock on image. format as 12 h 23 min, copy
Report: 6 h 49 min
